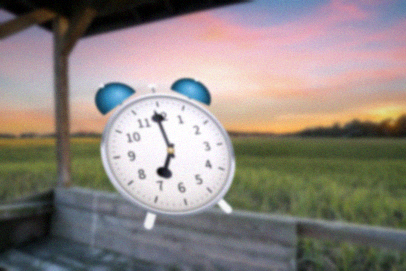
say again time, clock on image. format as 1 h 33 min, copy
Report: 6 h 59 min
